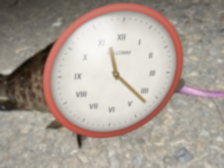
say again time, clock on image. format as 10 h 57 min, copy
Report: 11 h 22 min
